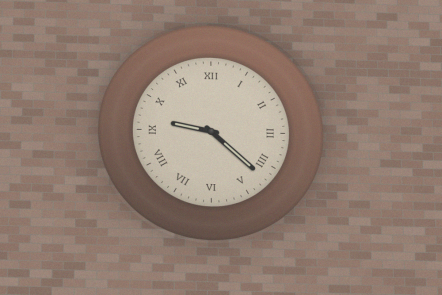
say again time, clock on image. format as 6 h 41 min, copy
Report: 9 h 22 min
